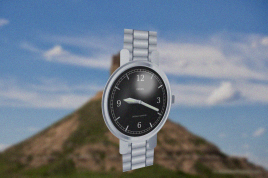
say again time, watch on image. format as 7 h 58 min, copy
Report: 9 h 19 min
